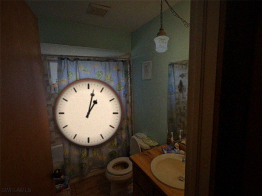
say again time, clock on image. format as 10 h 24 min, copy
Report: 1 h 02 min
